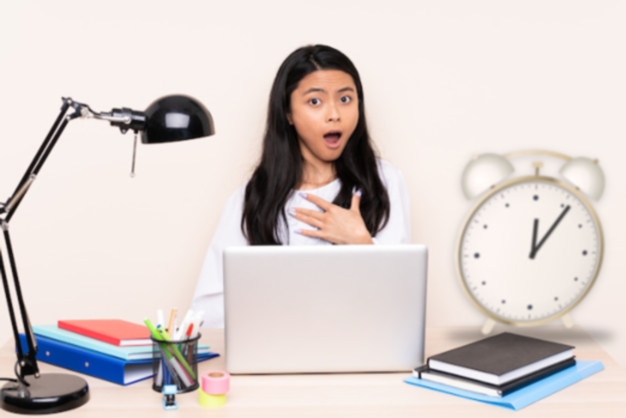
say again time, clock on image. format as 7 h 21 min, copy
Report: 12 h 06 min
